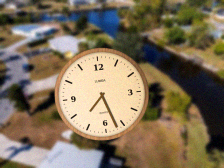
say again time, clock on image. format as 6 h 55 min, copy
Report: 7 h 27 min
